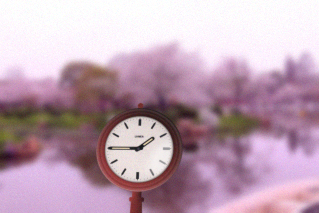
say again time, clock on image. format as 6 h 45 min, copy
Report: 1 h 45 min
